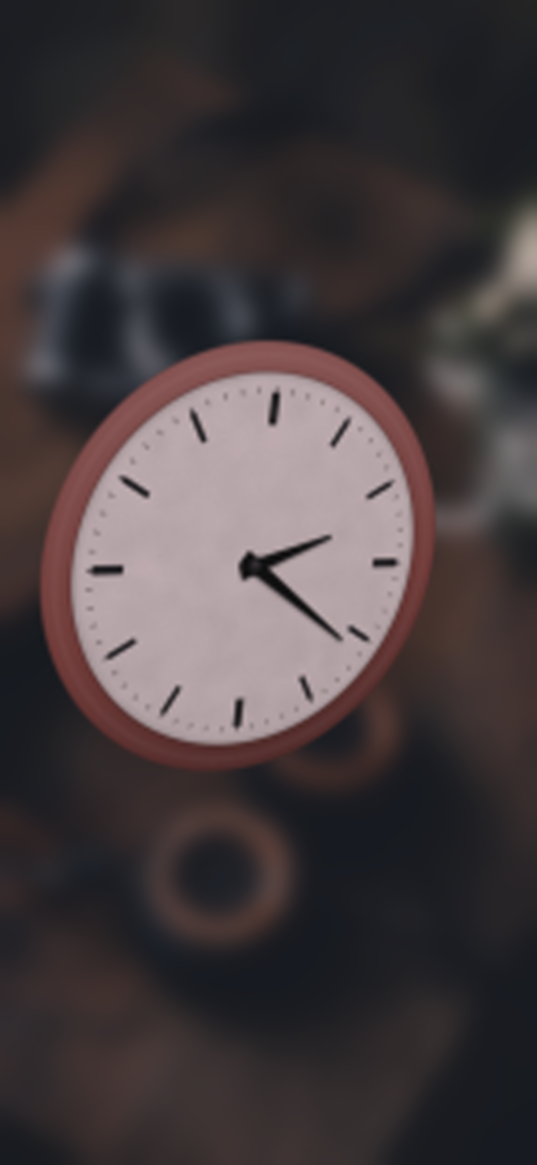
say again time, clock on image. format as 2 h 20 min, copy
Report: 2 h 21 min
